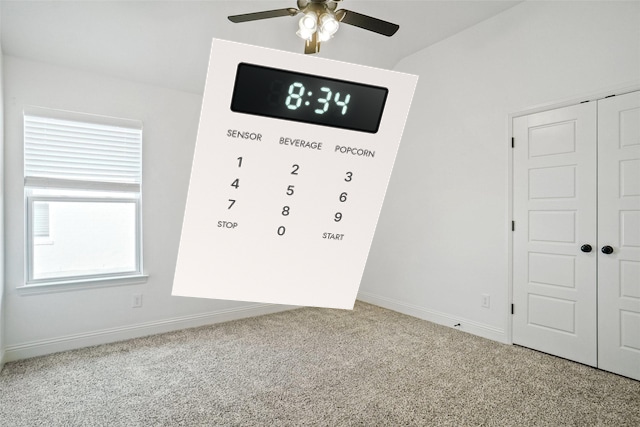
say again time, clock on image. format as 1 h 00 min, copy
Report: 8 h 34 min
